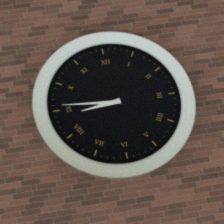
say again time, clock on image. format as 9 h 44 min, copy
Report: 8 h 46 min
